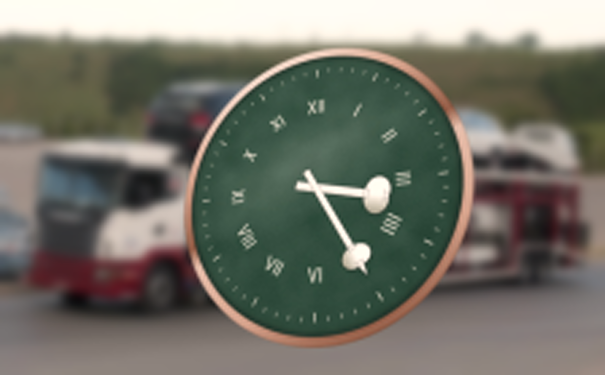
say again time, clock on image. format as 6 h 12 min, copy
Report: 3 h 25 min
